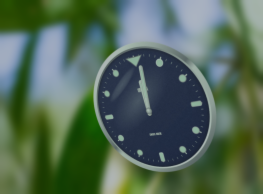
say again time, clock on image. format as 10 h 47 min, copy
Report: 12 h 01 min
